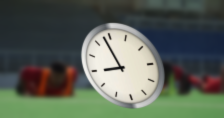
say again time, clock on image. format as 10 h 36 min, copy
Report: 8 h 58 min
